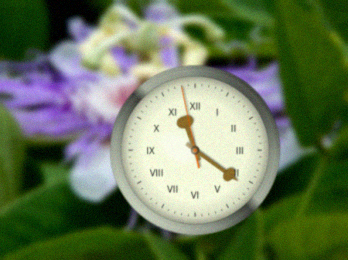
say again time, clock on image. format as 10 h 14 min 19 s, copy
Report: 11 h 20 min 58 s
